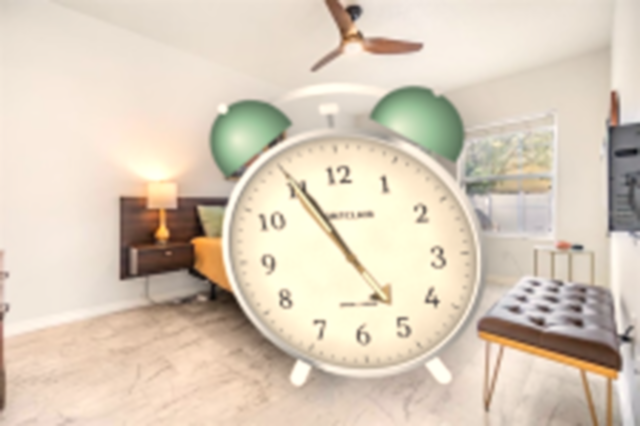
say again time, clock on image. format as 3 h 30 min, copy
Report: 4 h 55 min
